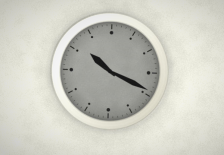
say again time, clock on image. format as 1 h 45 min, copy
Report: 10 h 19 min
